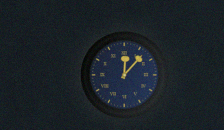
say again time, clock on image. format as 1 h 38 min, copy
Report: 12 h 07 min
